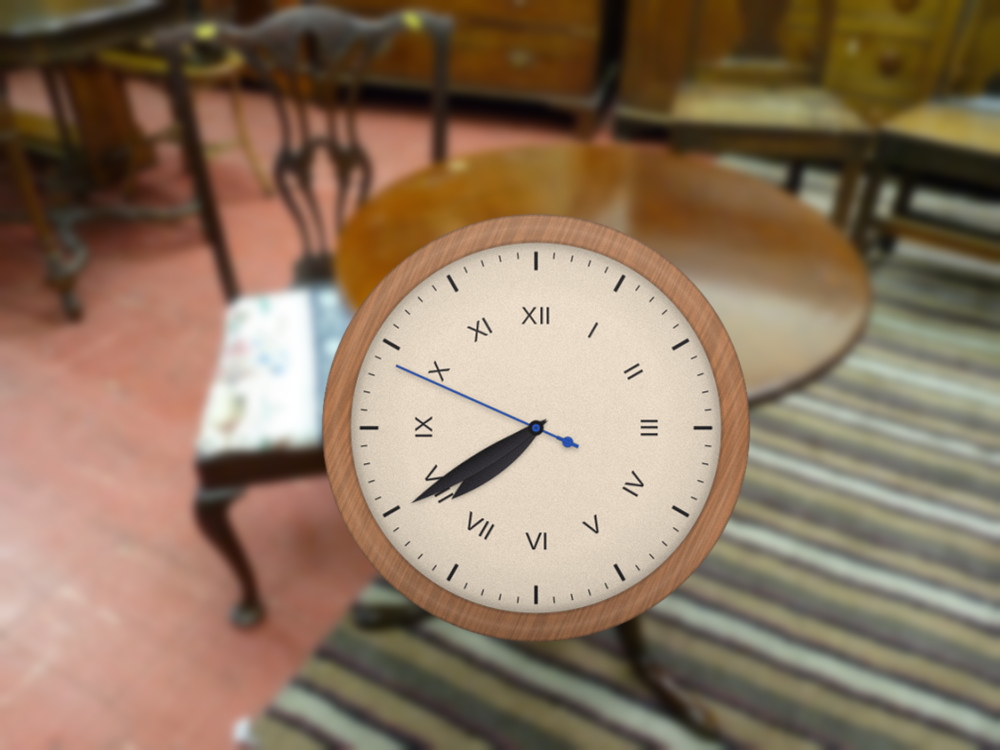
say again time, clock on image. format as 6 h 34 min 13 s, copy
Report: 7 h 39 min 49 s
